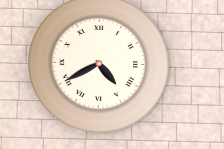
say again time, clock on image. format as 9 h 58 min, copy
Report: 4 h 40 min
